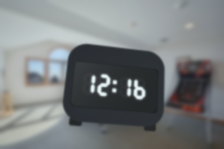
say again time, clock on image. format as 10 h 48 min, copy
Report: 12 h 16 min
